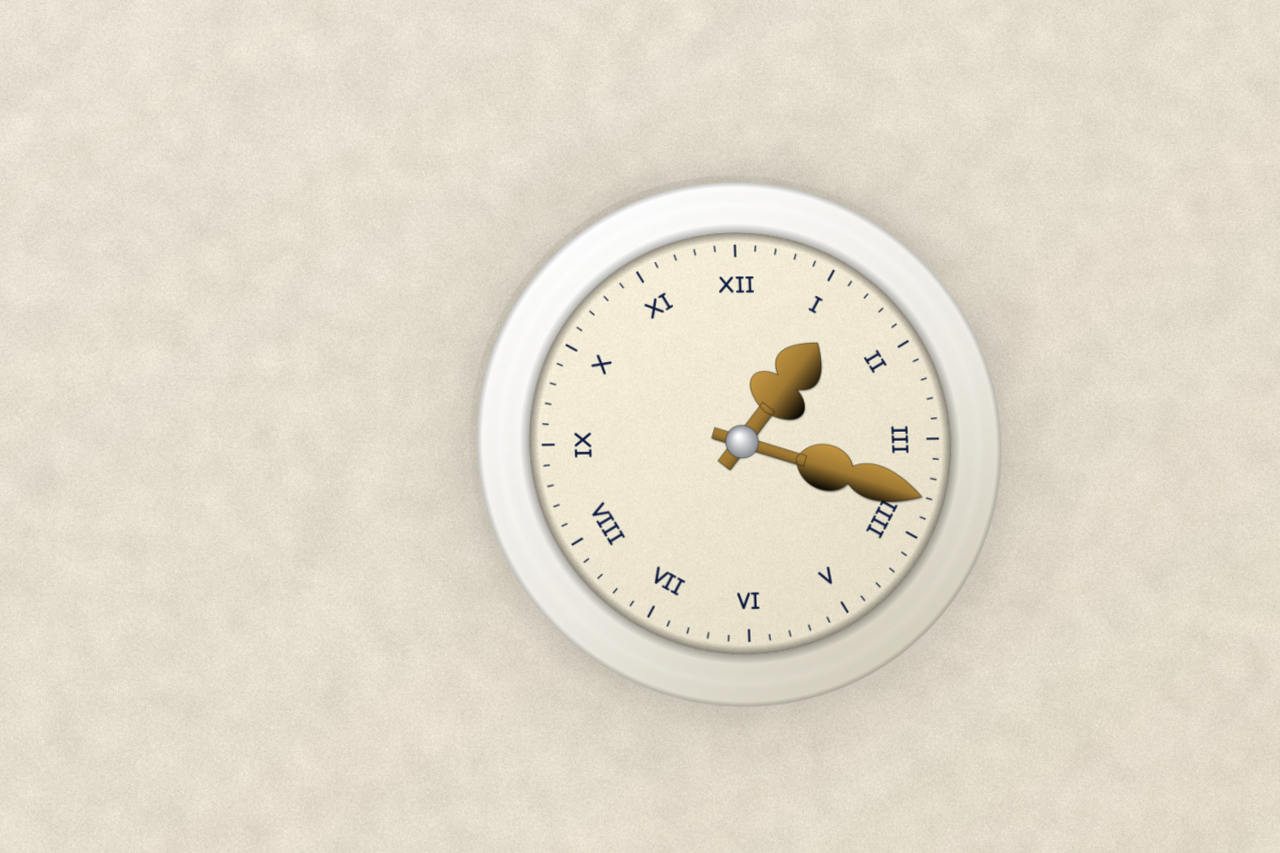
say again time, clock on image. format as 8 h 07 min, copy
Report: 1 h 18 min
